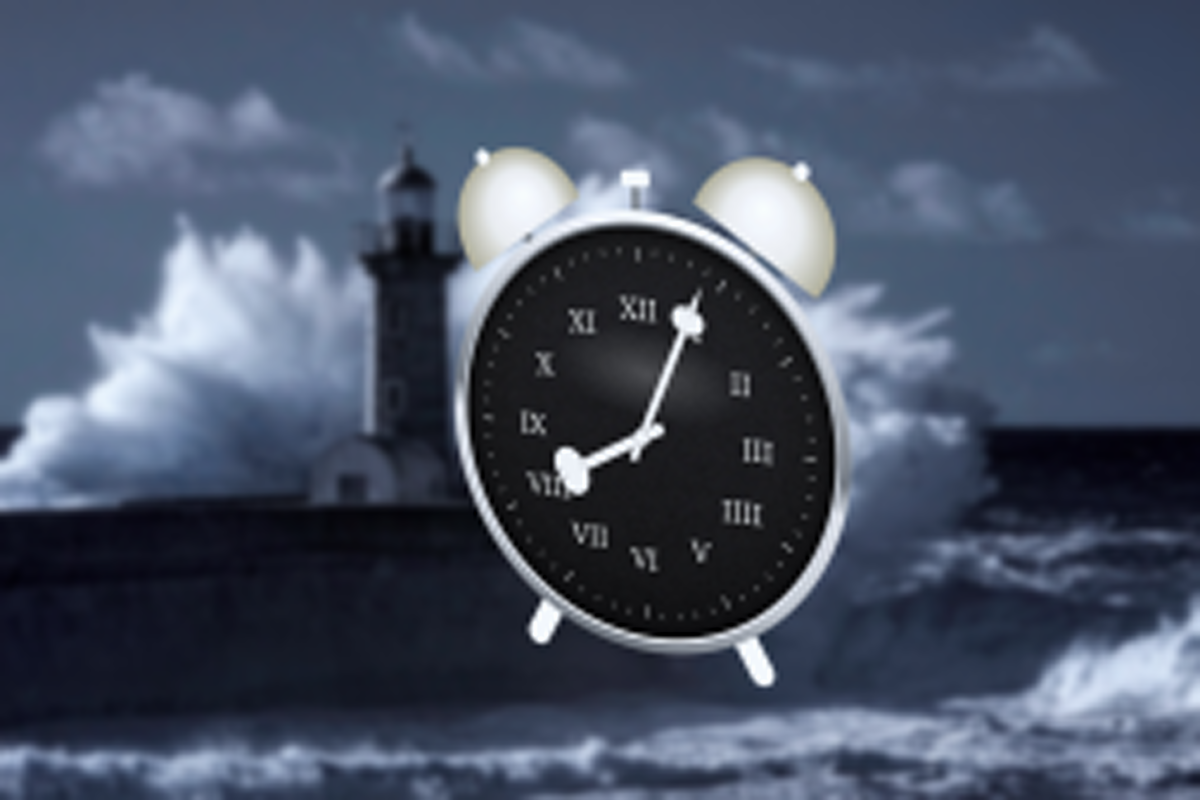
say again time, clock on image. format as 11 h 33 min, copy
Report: 8 h 04 min
